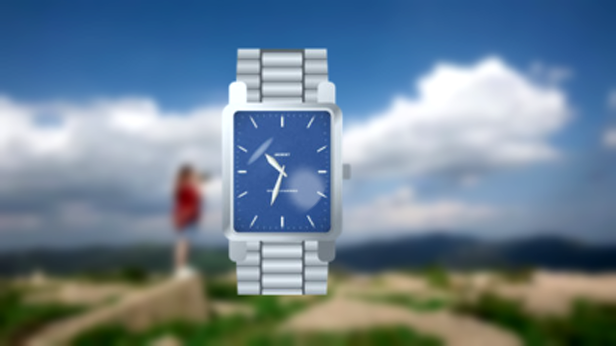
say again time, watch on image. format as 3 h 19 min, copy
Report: 10 h 33 min
